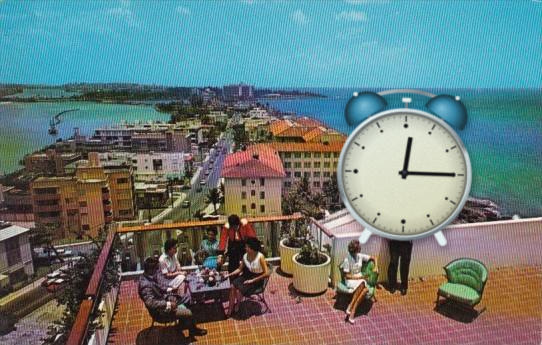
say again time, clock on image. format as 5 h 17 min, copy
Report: 12 h 15 min
